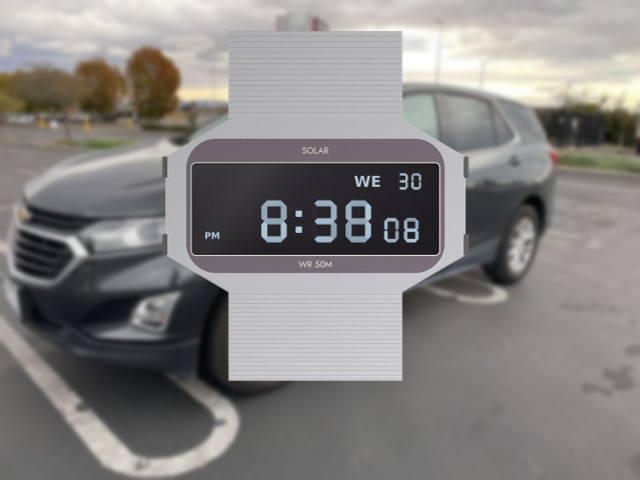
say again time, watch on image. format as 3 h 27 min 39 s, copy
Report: 8 h 38 min 08 s
